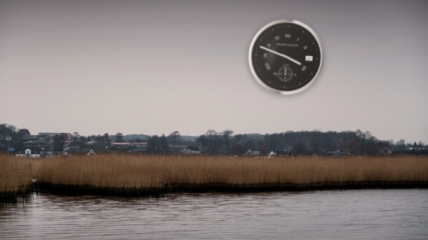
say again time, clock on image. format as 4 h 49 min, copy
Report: 3 h 48 min
